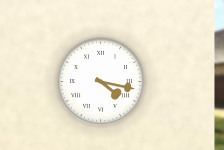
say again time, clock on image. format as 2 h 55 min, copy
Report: 4 h 17 min
